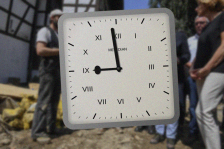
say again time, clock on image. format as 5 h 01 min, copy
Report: 8 h 59 min
